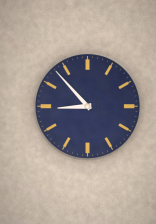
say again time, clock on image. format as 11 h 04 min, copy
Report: 8 h 53 min
